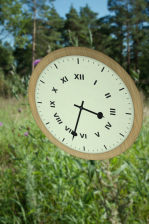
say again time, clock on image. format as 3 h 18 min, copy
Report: 3 h 33 min
